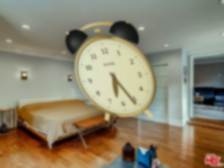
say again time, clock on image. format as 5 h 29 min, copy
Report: 6 h 26 min
